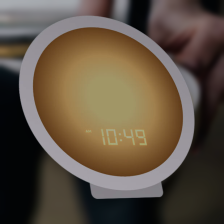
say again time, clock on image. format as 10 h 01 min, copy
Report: 10 h 49 min
